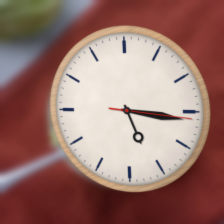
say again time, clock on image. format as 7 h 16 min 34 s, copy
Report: 5 h 16 min 16 s
